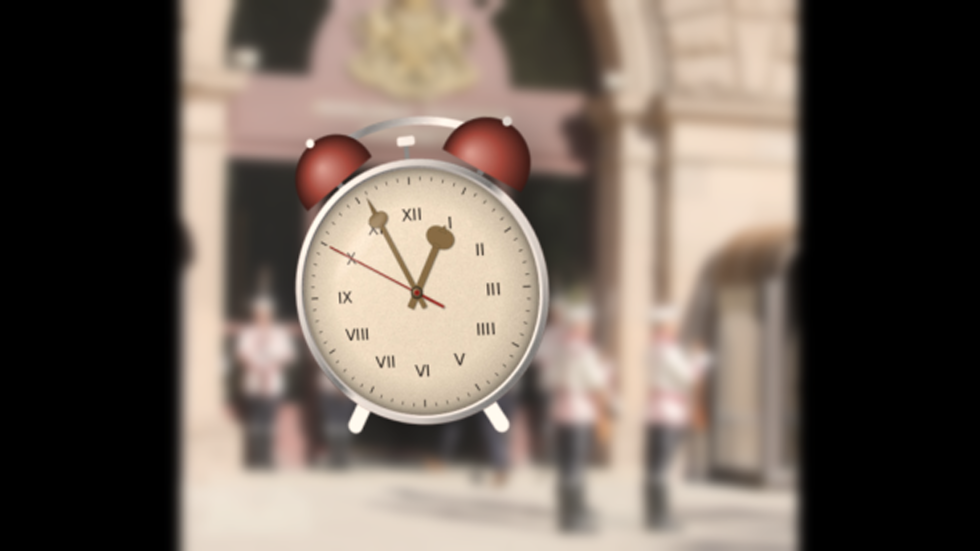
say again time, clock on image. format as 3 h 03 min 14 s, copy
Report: 12 h 55 min 50 s
